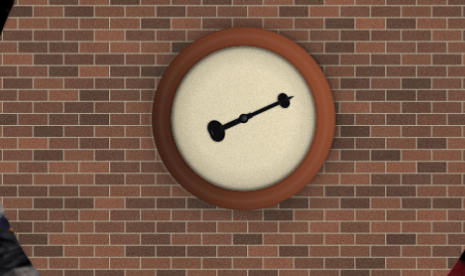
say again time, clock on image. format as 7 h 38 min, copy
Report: 8 h 11 min
